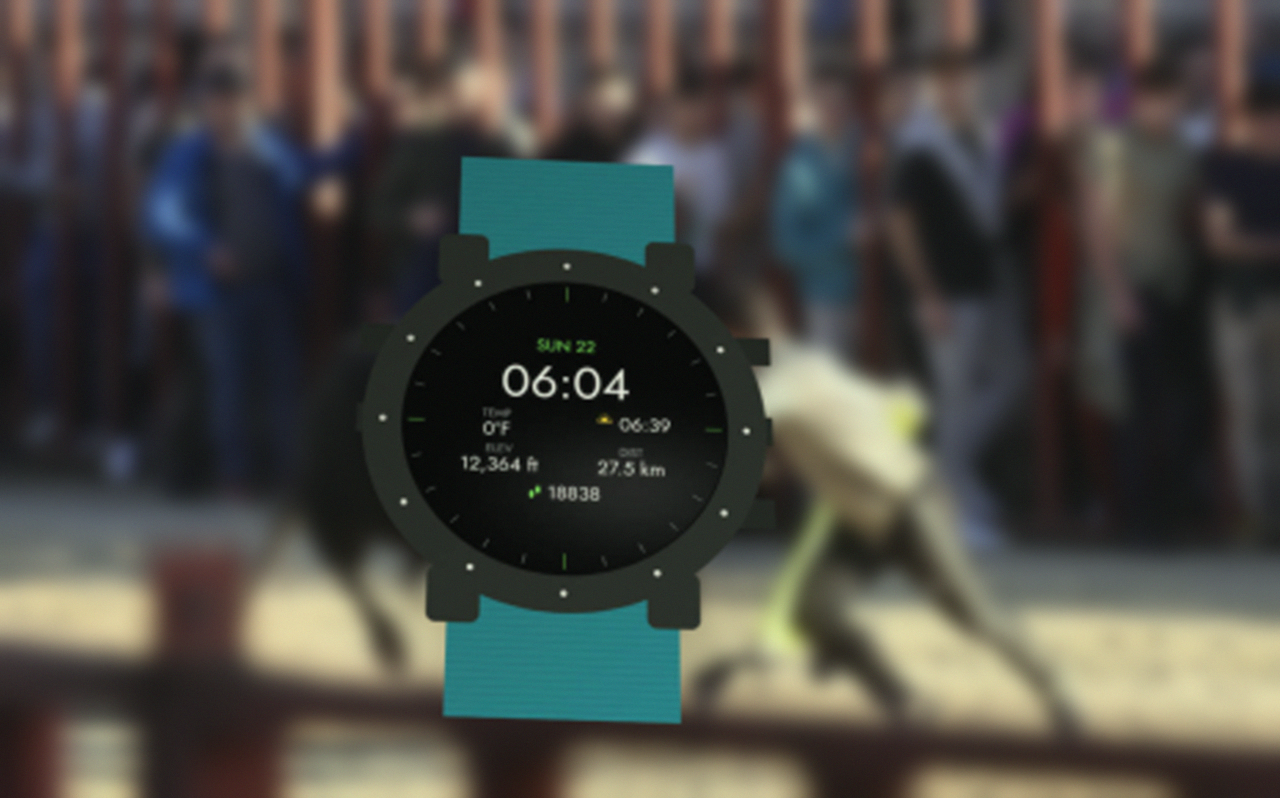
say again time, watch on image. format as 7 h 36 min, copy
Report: 6 h 04 min
